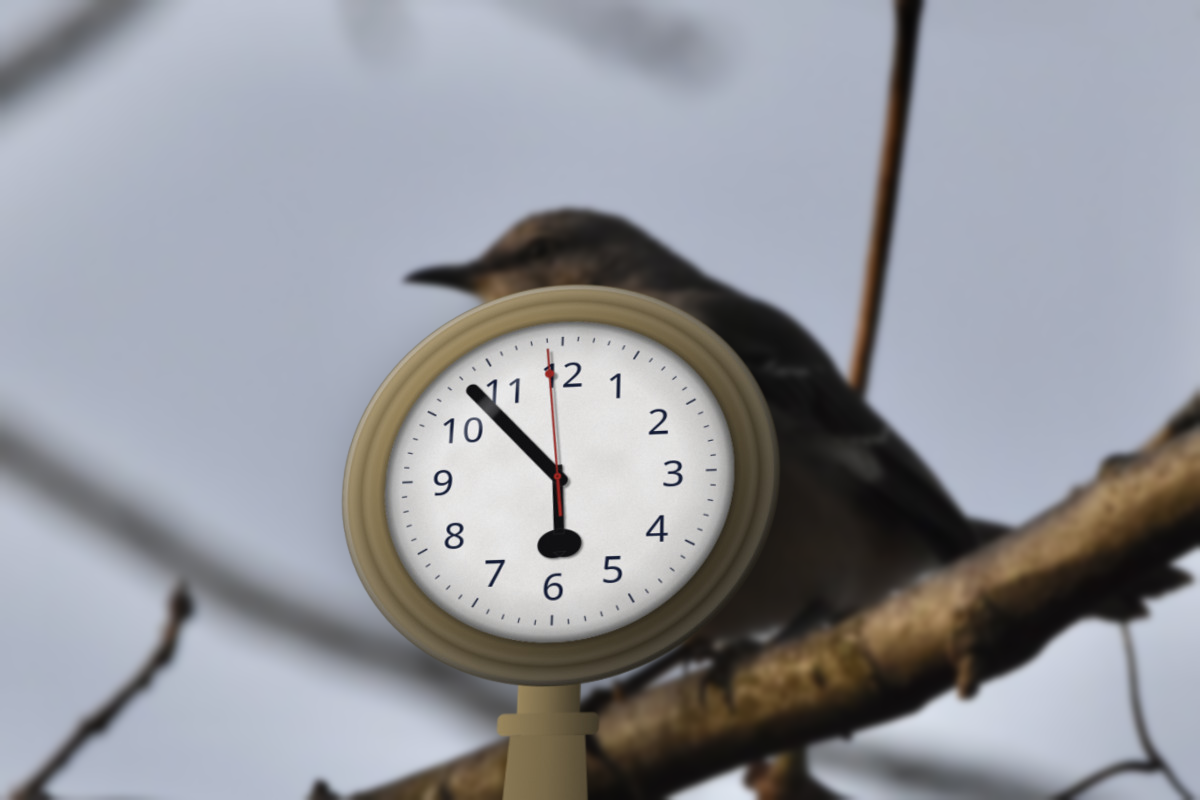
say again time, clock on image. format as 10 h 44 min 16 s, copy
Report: 5 h 52 min 59 s
